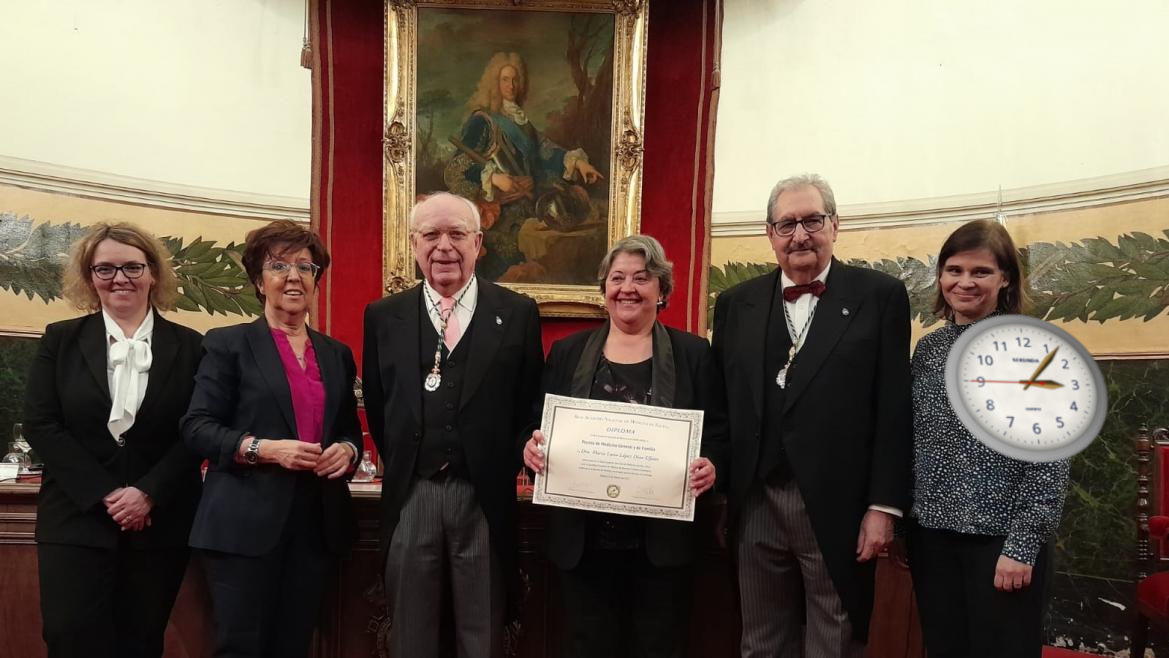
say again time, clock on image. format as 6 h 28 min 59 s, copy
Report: 3 h 06 min 45 s
